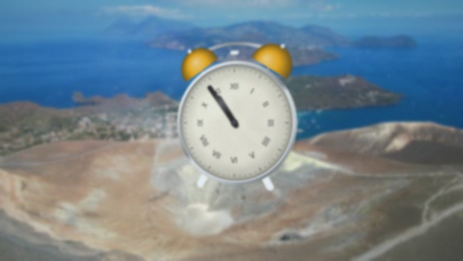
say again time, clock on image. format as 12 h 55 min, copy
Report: 10 h 54 min
